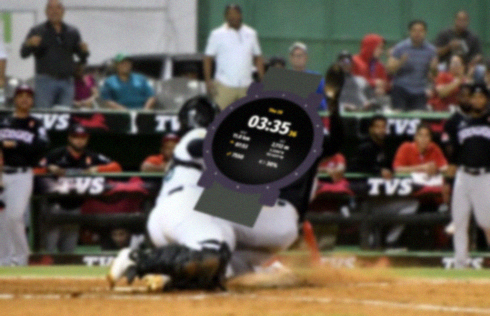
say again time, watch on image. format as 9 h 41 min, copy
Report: 3 h 35 min
